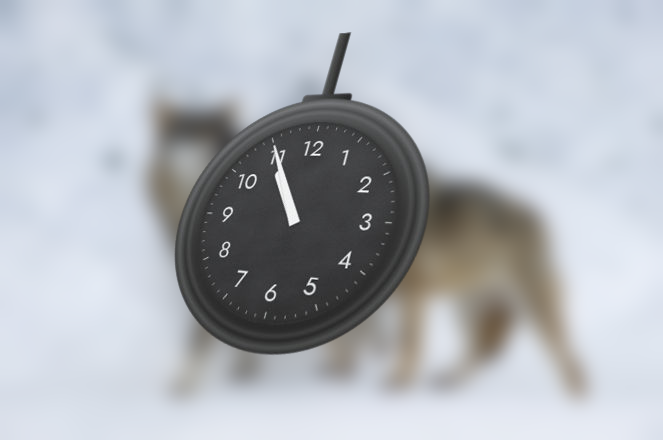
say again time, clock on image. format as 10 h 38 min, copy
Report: 10 h 55 min
